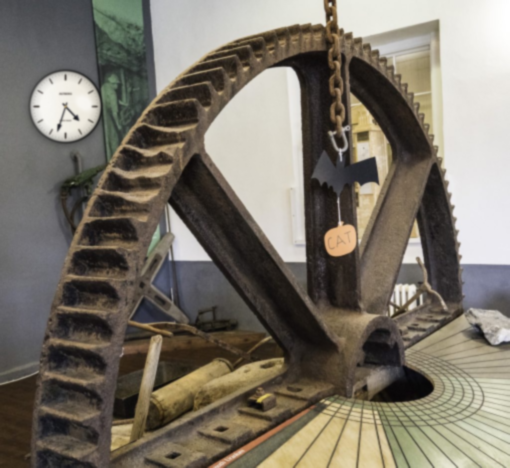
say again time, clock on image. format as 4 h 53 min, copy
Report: 4 h 33 min
